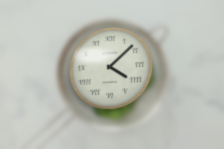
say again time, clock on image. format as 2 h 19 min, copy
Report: 4 h 08 min
